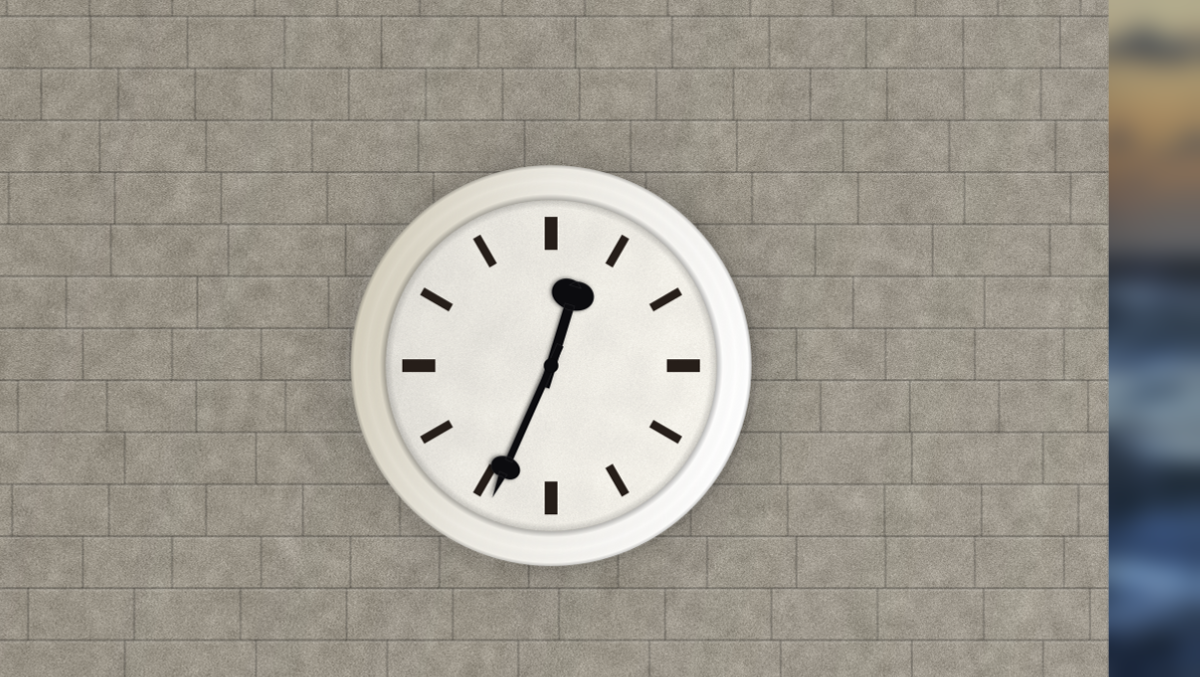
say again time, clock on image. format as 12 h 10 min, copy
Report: 12 h 34 min
